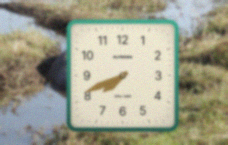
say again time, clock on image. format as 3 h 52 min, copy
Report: 7 h 41 min
